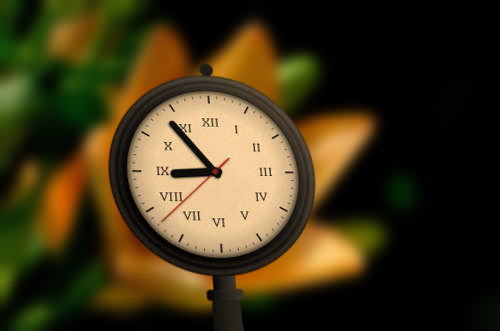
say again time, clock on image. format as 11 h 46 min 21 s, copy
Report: 8 h 53 min 38 s
